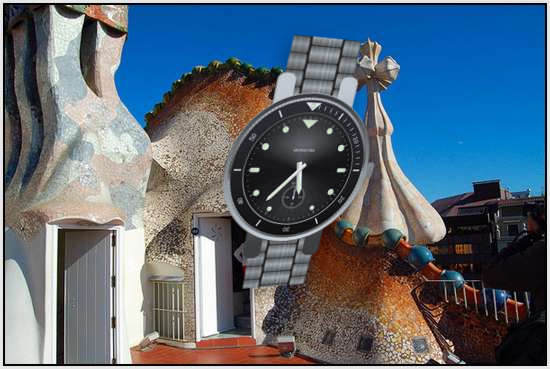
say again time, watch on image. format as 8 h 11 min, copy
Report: 5 h 37 min
